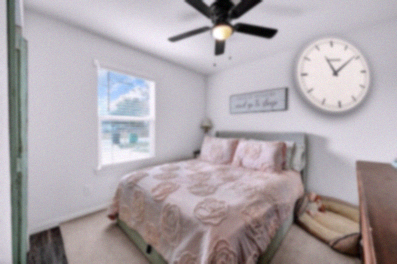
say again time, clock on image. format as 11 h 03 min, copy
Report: 11 h 09 min
